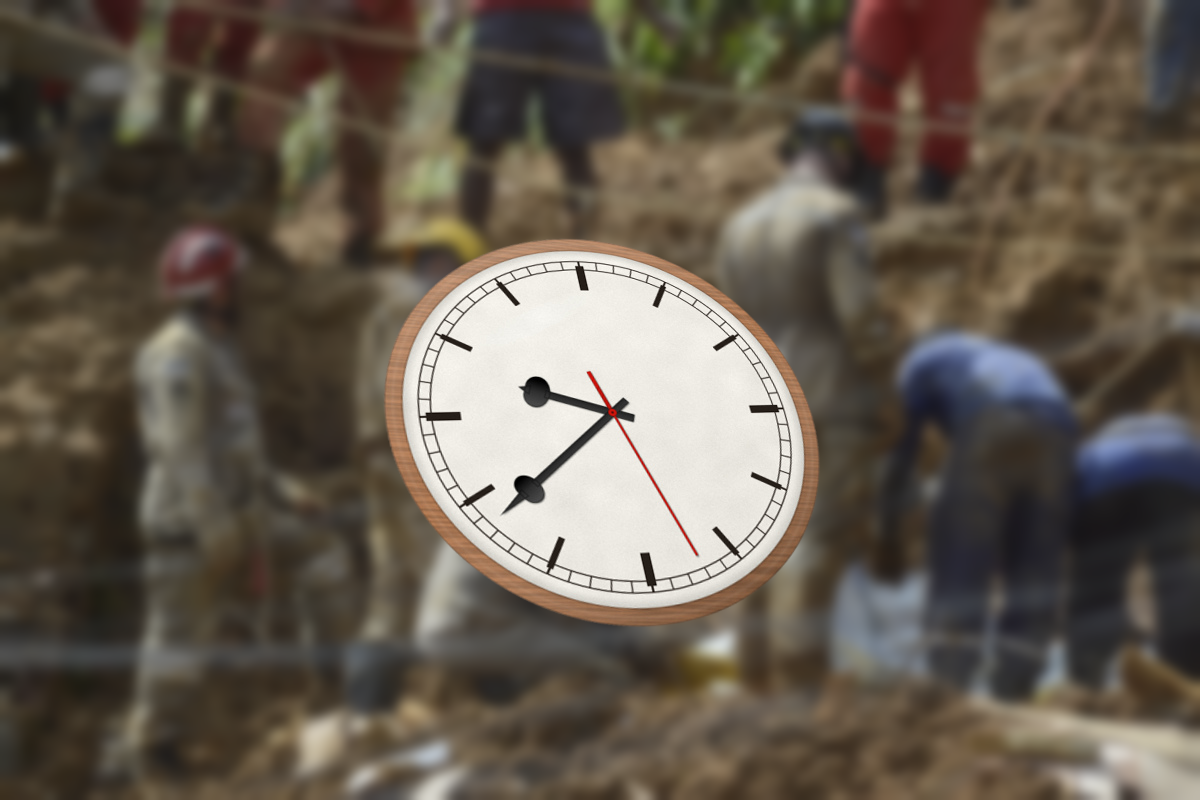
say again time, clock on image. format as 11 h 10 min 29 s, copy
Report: 9 h 38 min 27 s
